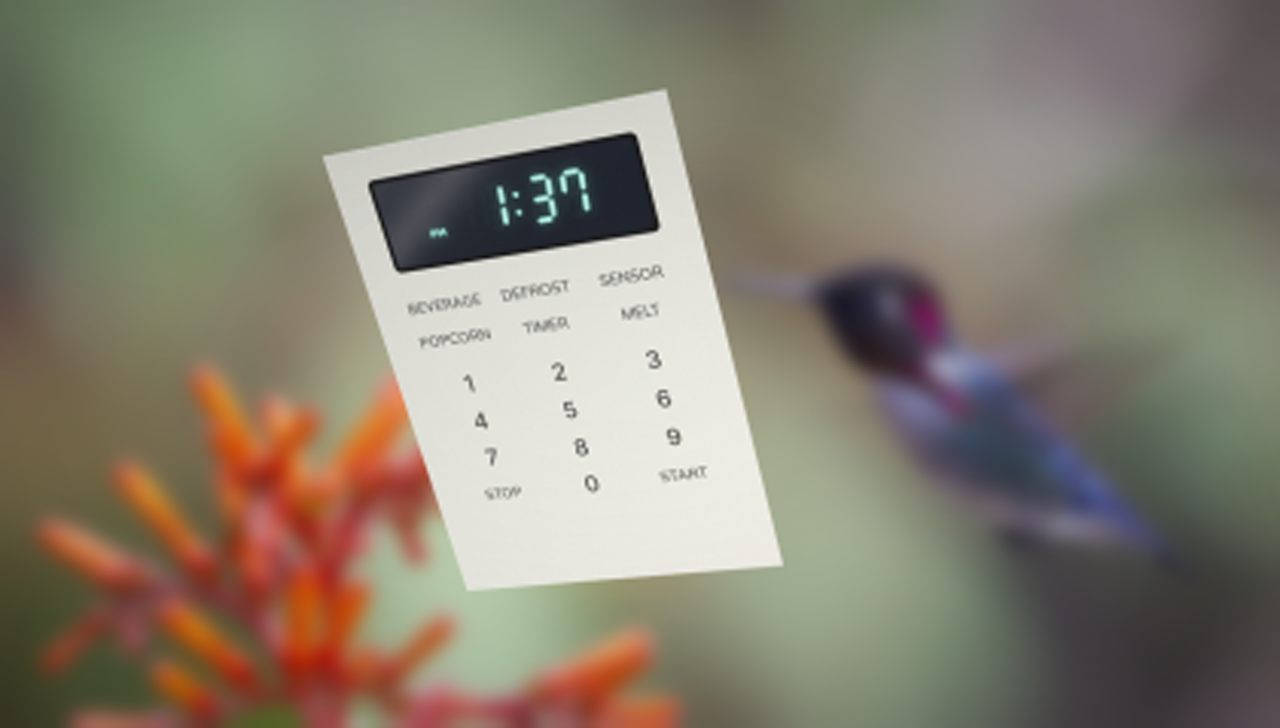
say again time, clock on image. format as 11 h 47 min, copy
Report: 1 h 37 min
